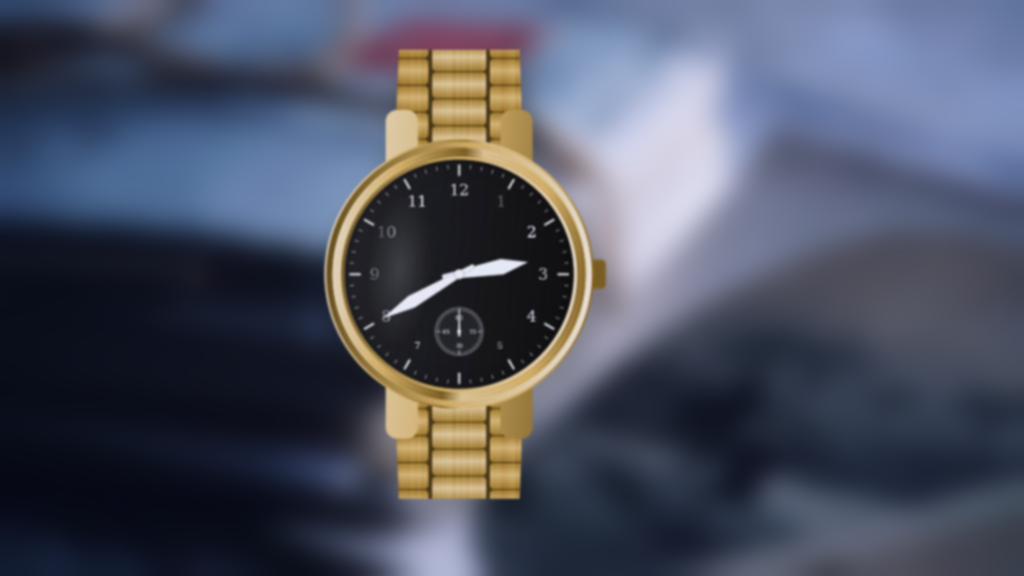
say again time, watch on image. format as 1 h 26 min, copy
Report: 2 h 40 min
